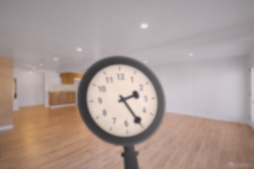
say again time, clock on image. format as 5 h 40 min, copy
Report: 2 h 25 min
